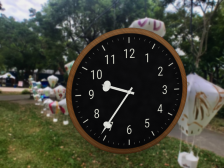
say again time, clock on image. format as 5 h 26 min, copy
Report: 9 h 36 min
